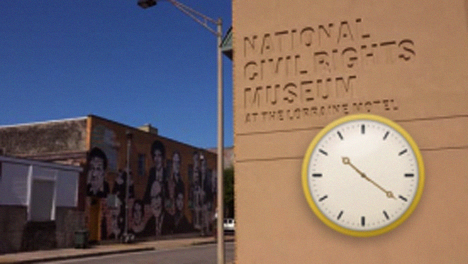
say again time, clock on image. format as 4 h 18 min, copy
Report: 10 h 21 min
